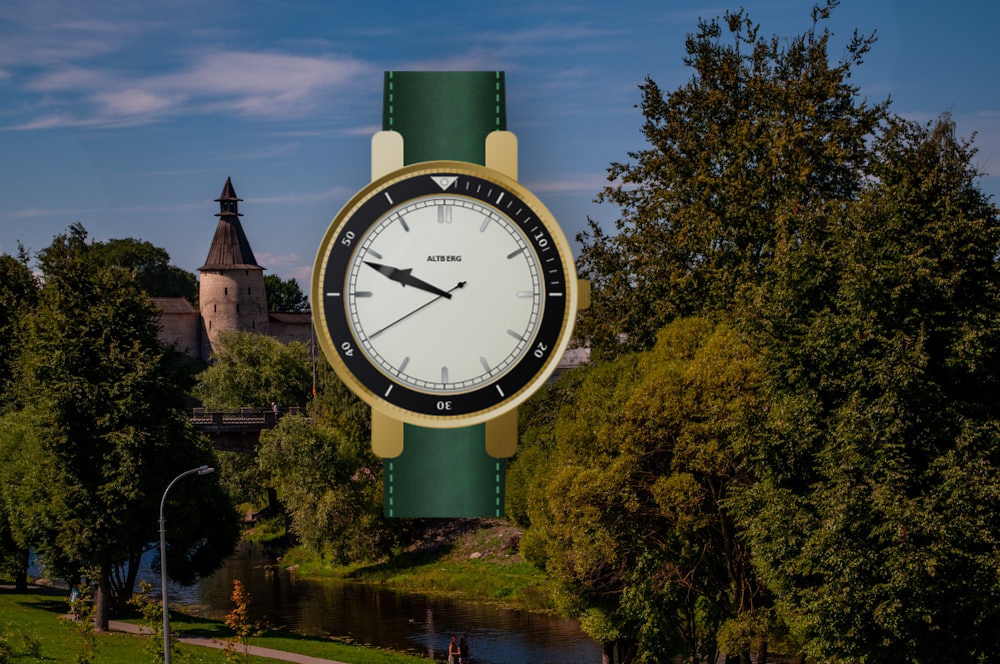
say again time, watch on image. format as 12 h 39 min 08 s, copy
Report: 9 h 48 min 40 s
